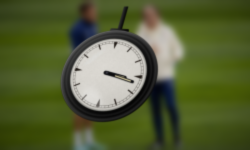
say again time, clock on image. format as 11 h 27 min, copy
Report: 3 h 17 min
